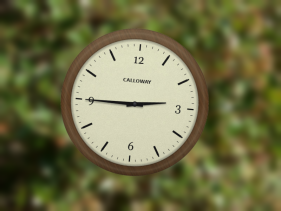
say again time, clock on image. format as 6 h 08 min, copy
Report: 2 h 45 min
